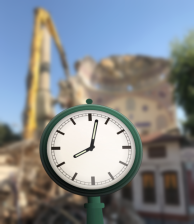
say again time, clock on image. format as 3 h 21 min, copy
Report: 8 h 02 min
